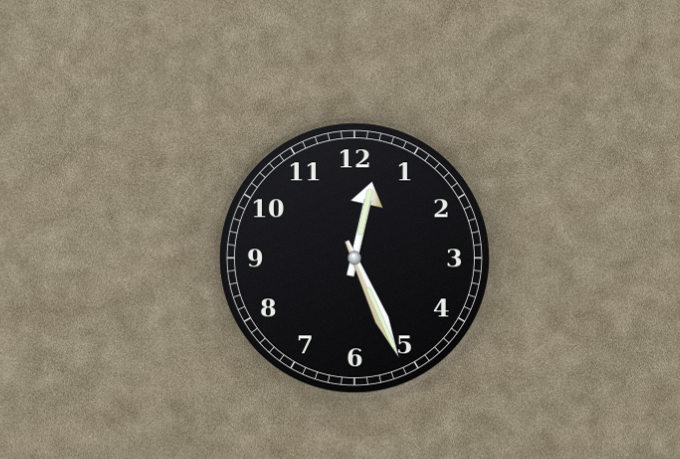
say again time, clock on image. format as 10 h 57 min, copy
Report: 12 h 26 min
